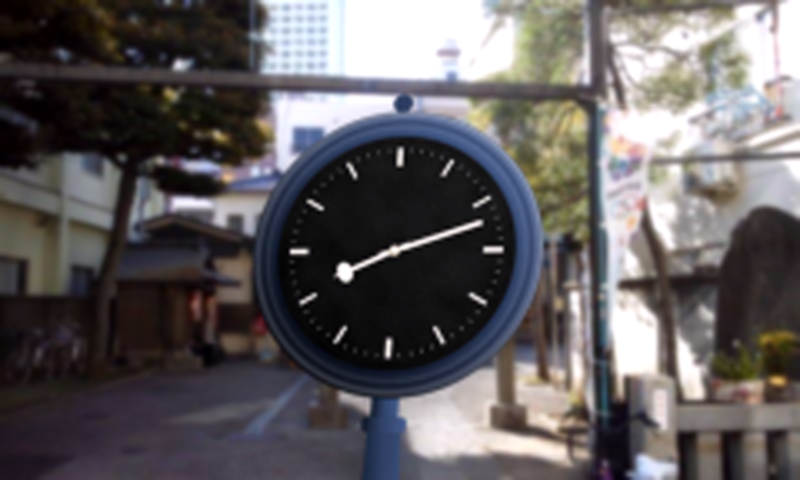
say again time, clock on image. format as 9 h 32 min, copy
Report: 8 h 12 min
